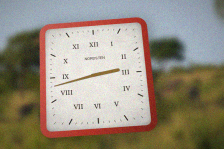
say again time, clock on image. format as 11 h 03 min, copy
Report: 2 h 43 min
